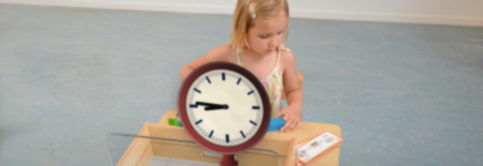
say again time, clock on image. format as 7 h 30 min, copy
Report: 8 h 46 min
